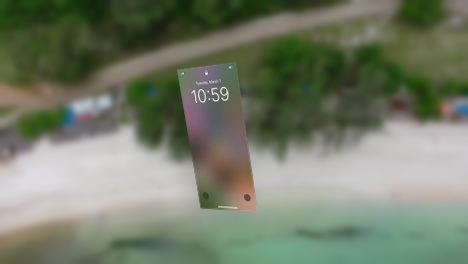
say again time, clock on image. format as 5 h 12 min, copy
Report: 10 h 59 min
